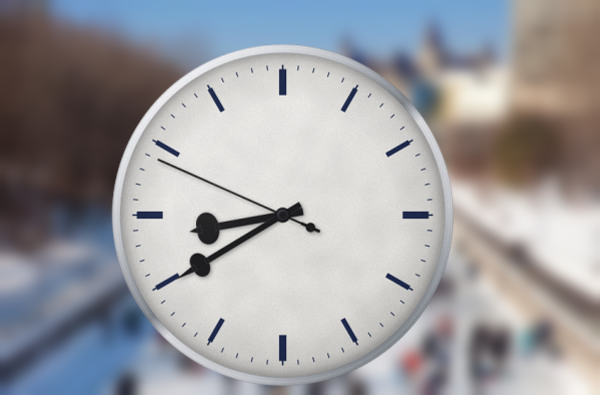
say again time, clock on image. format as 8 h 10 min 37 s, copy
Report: 8 h 39 min 49 s
